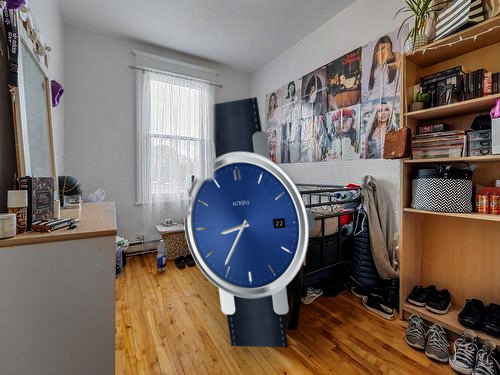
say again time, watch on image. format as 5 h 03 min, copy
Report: 8 h 36 min
